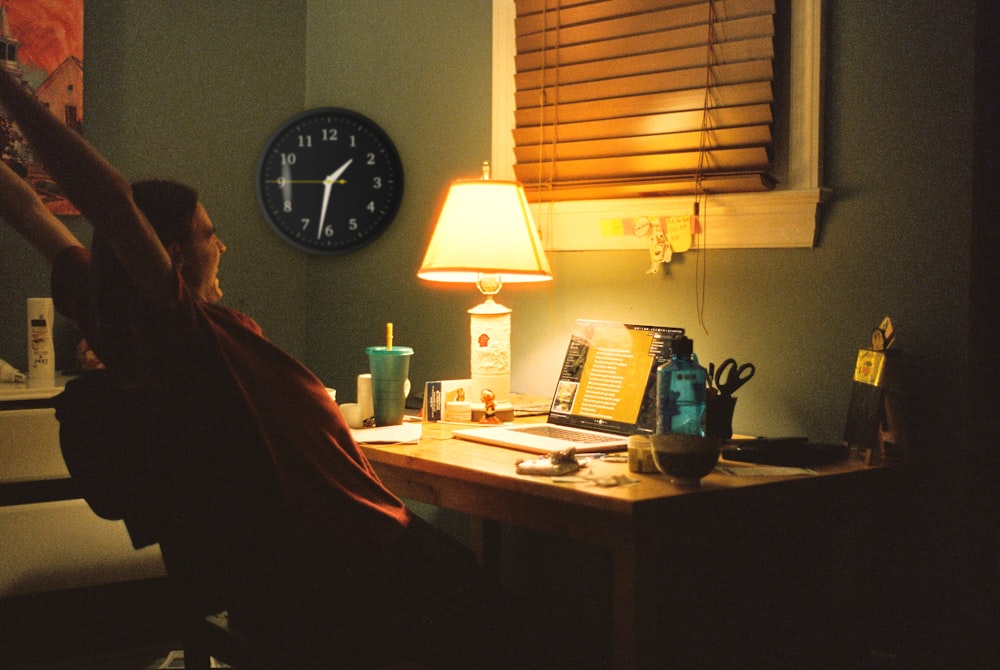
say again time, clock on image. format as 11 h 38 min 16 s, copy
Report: 1 h 31 min 45 s
